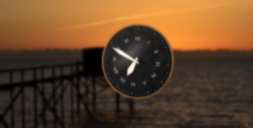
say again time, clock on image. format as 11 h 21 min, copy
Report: 6 h 49 min
